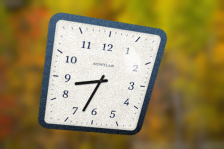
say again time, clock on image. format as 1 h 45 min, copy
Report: 8 h 33 min
